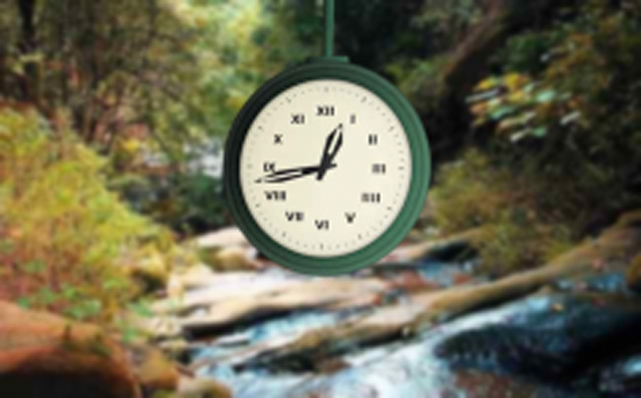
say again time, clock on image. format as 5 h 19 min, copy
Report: 12 h 43 min
